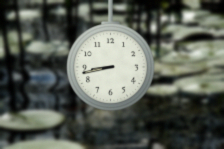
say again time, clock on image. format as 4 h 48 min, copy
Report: 8 h 43 min
